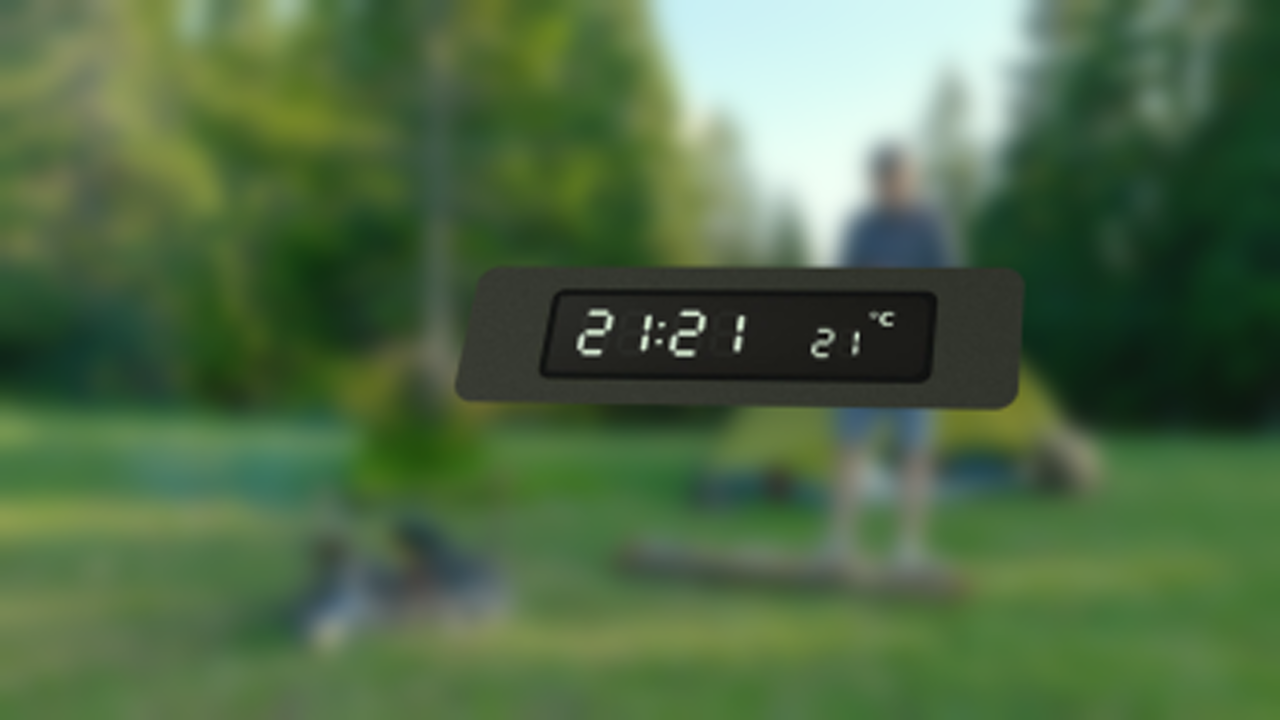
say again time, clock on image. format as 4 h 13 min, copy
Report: 21 h 21 min
